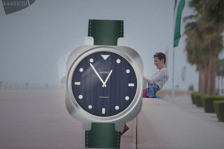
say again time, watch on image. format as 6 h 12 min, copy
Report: 12 h 54 min
